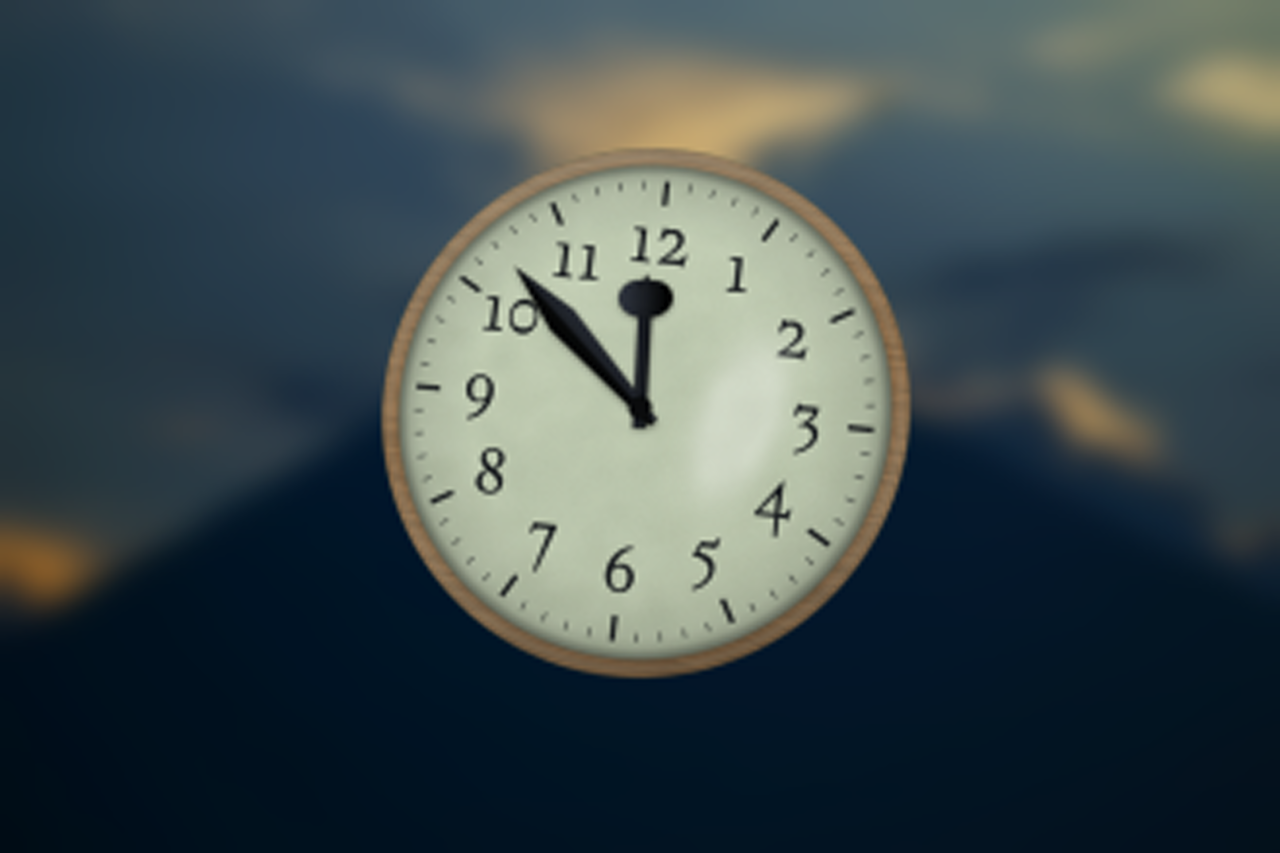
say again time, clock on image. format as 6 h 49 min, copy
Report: 11 h 52 min
